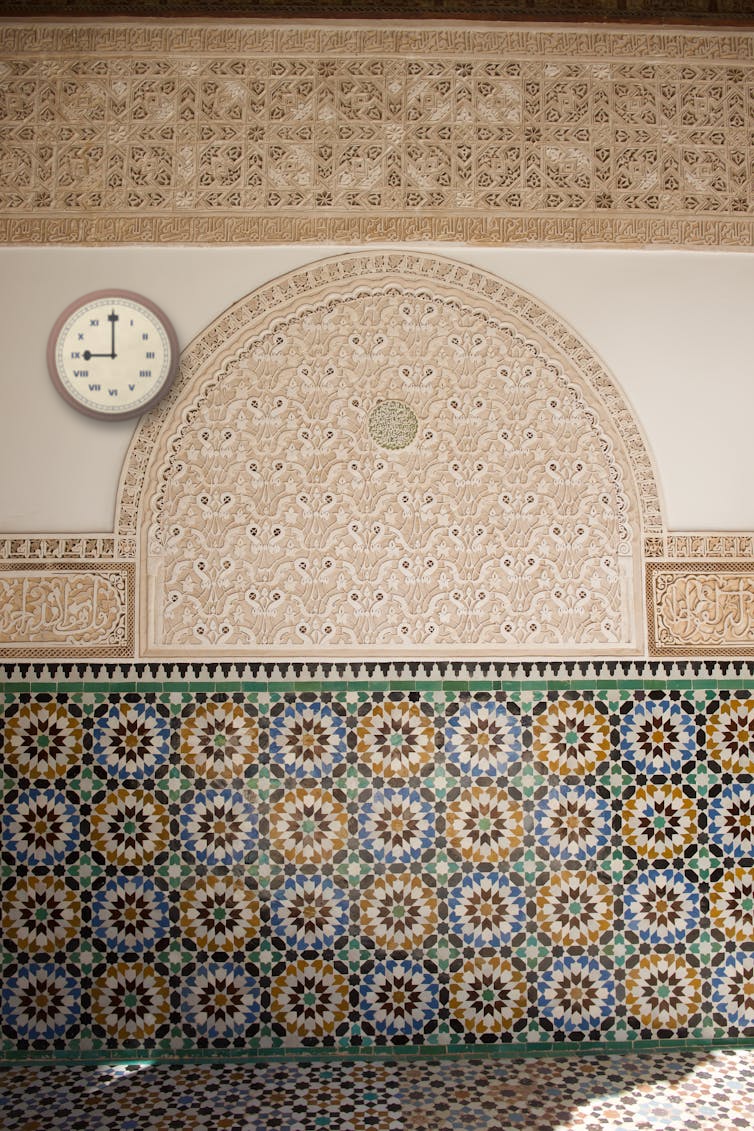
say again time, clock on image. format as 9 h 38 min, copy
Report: 9 h 00 min
